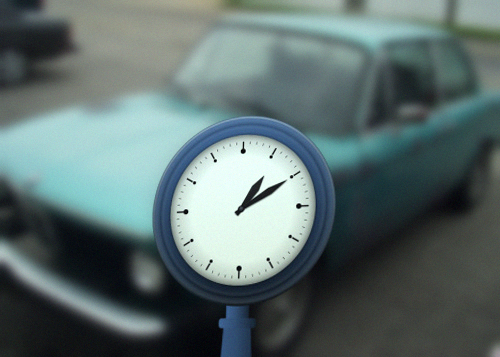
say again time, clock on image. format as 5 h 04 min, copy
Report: 1 h 10 min
